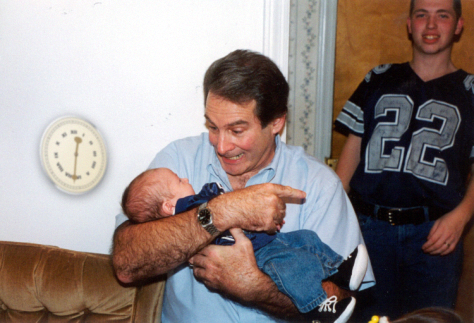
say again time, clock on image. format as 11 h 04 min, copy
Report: 12 h 32 min
